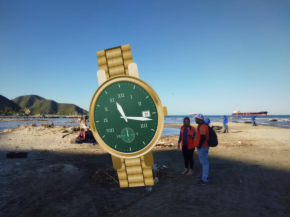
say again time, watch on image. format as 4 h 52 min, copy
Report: 11 h 17 min
